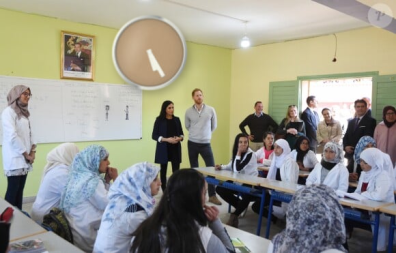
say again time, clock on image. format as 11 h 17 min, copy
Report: 5 h 25 min
